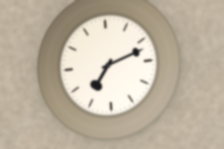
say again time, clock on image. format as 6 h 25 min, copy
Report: 7 h 12 min
